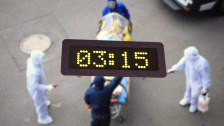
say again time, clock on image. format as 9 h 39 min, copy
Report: 3 h 15 min
